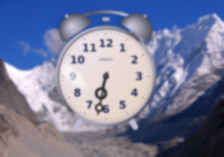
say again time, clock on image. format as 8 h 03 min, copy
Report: 6 h 32 min
